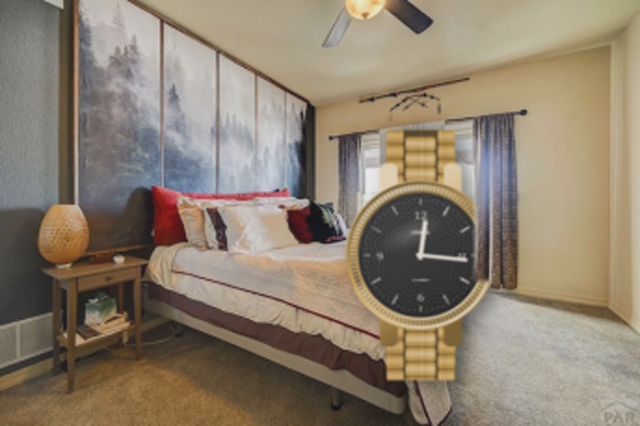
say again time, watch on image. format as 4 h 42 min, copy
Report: 12 h 16 min
